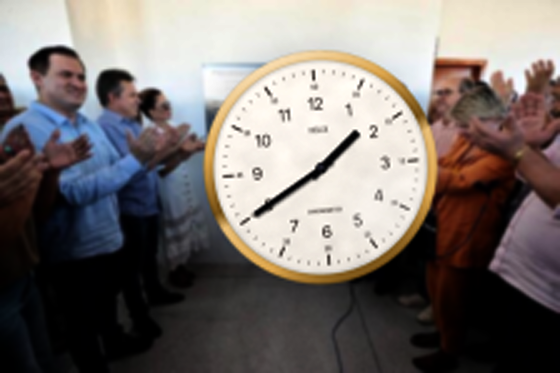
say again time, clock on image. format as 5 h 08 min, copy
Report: 1 h 40 min
